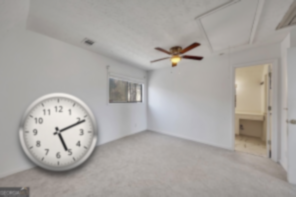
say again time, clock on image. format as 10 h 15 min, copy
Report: 5 h 11 min
